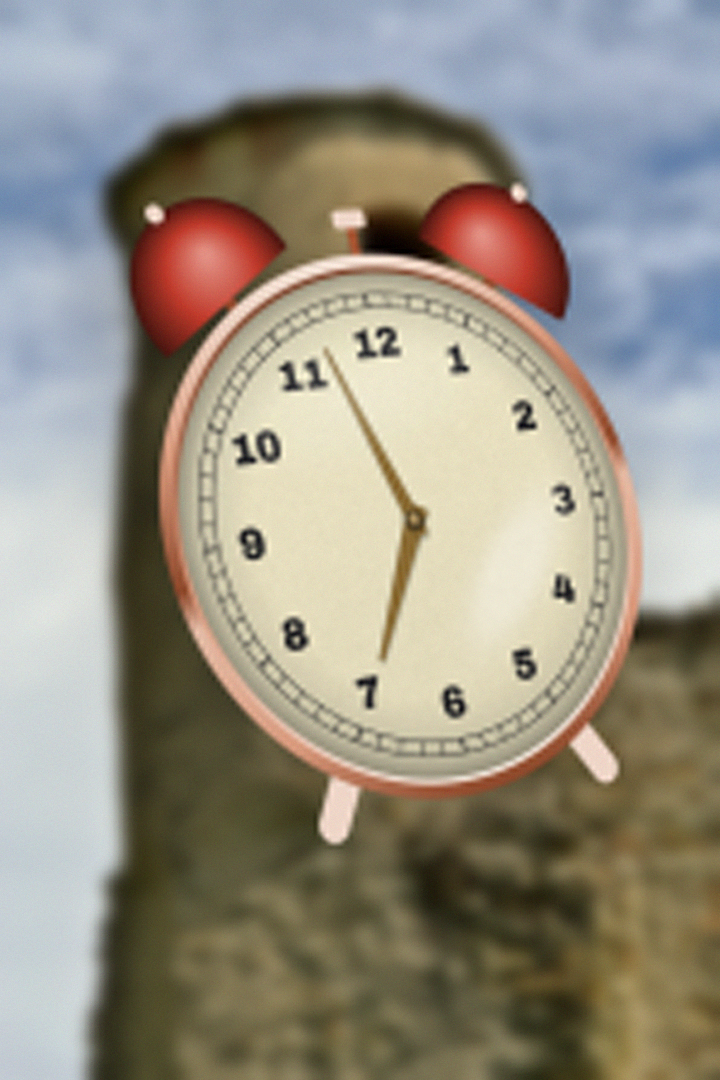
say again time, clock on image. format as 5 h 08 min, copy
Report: 6 h 57 min
